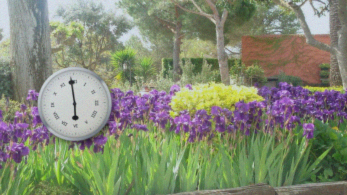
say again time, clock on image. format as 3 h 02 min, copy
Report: 5 h 59 min
